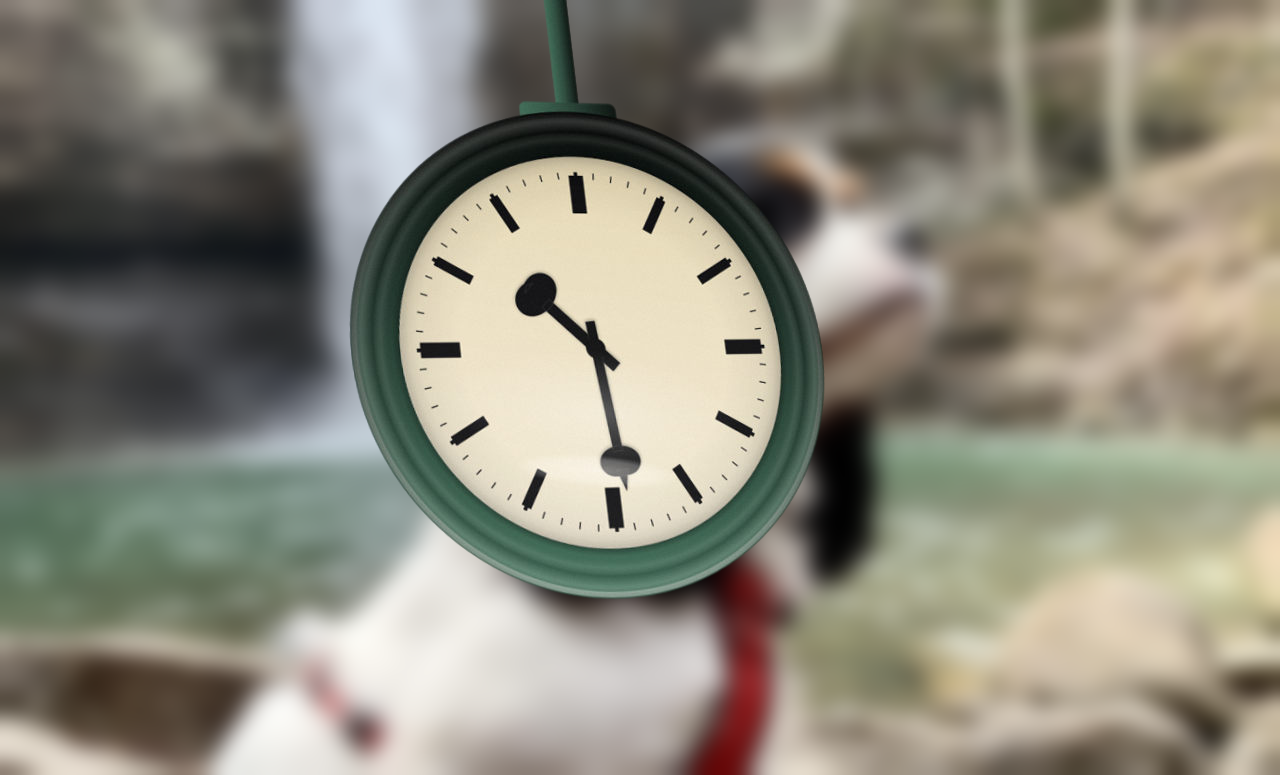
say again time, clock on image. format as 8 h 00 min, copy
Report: 10 h 29 min
